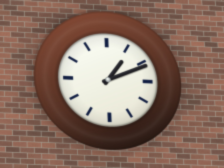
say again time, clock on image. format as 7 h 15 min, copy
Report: 1 h 11 min
